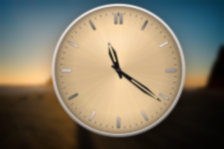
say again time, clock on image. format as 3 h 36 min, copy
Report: 11 h 21 min
